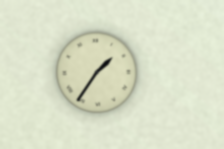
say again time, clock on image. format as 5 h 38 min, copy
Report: 1 h 36 min
